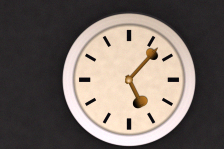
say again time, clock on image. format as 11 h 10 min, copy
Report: 5 h 07 min
